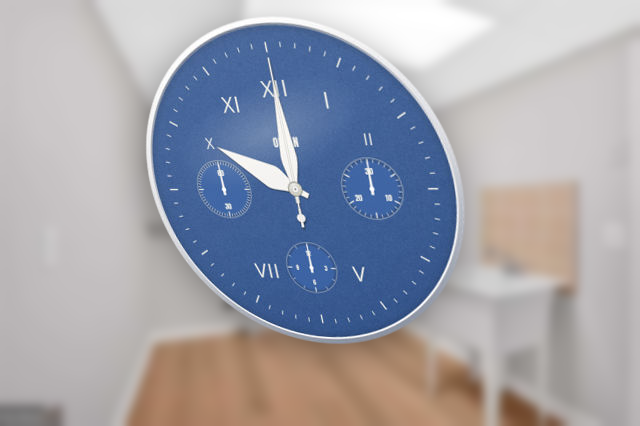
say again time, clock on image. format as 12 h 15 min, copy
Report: 10 h 00 min
